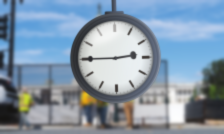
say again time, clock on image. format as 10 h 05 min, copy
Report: 2 h 45 min
